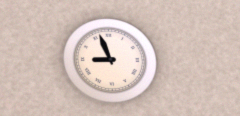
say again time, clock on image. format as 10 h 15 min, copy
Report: 8 h 57 min
